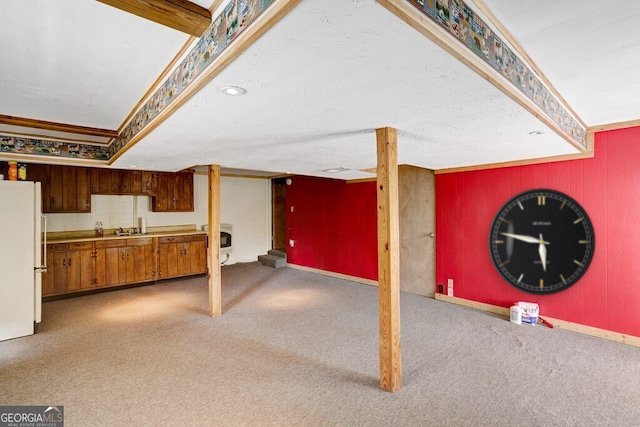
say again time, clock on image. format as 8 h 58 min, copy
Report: 5 h 47 min
